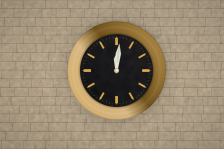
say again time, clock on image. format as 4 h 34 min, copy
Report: 12 h 01 min
